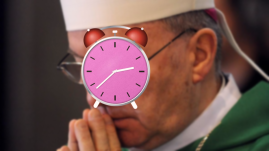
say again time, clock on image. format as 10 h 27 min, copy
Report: 2 h 38 min
